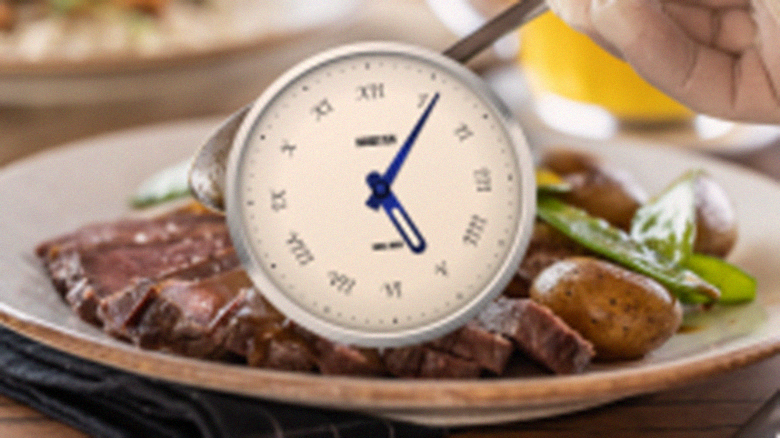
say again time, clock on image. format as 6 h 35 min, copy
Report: 5 h 06 min
